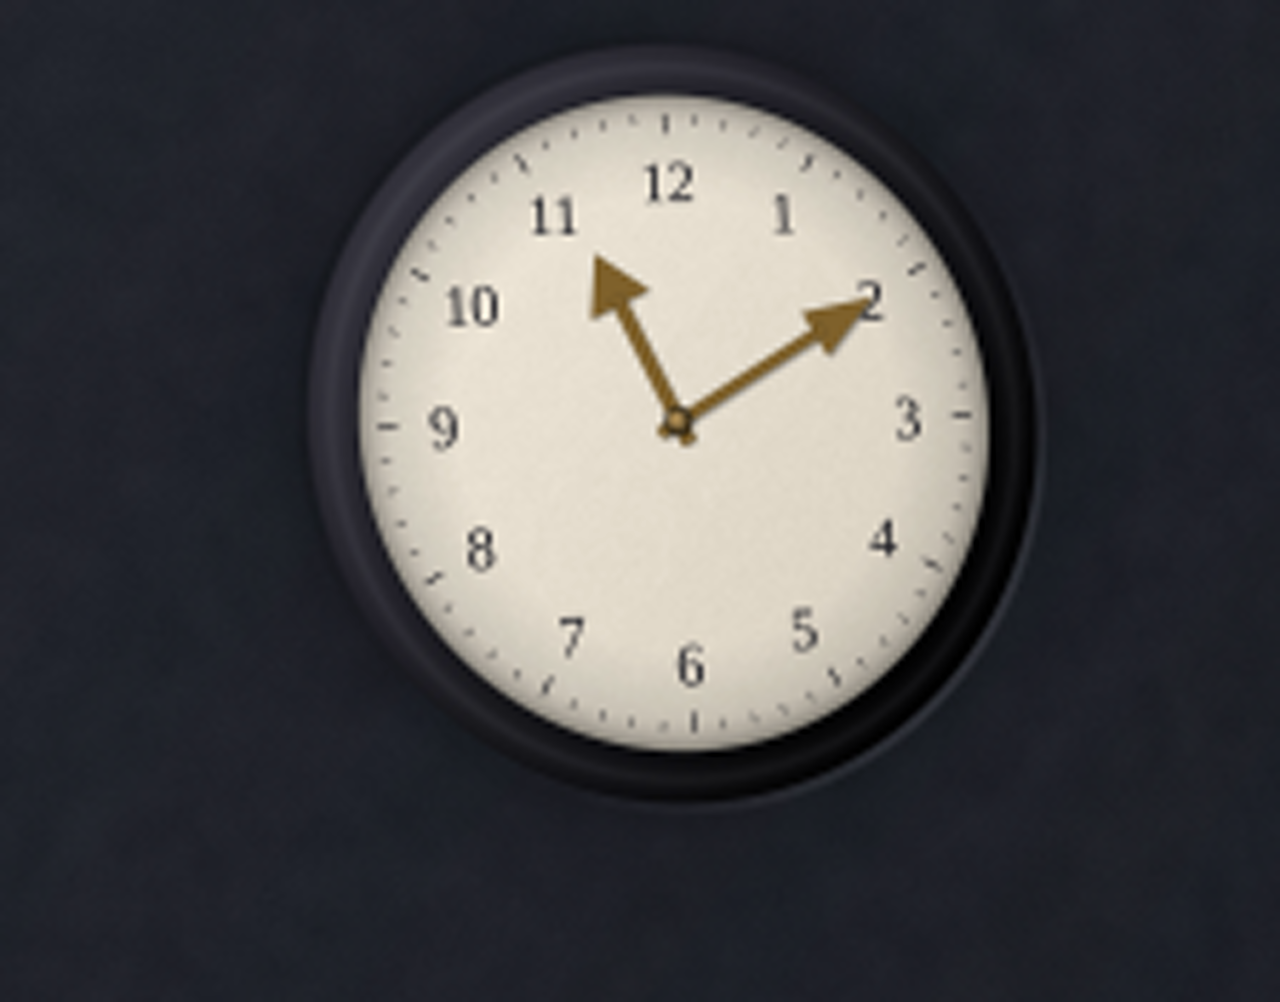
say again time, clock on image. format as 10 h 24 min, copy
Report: 11 h 10 min
